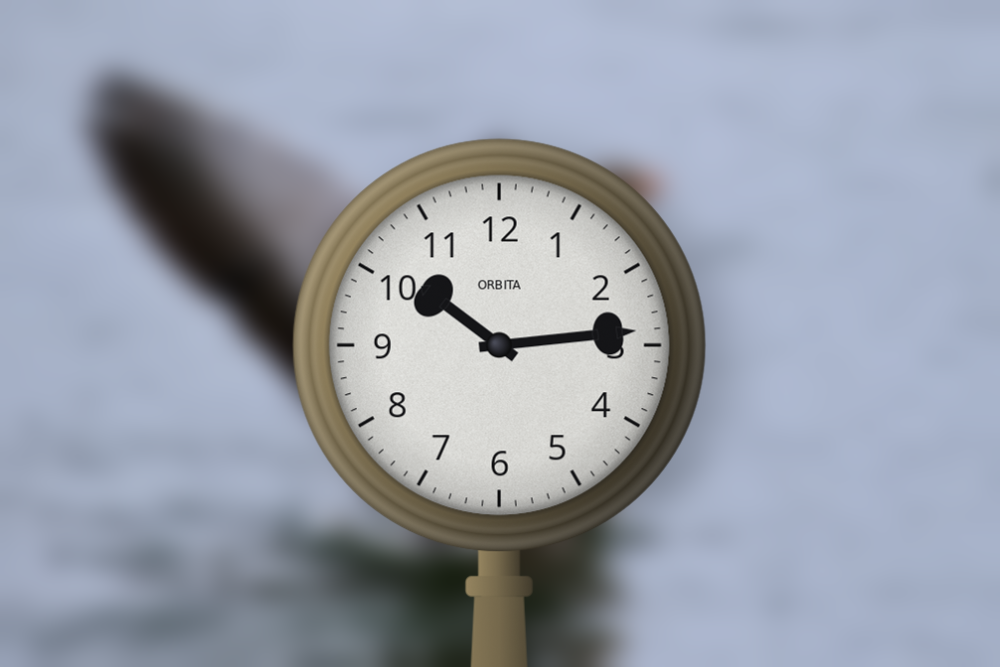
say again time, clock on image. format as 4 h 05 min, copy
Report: 10 h 14 min
